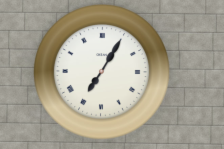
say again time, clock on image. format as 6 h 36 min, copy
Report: 7 h 05 min
